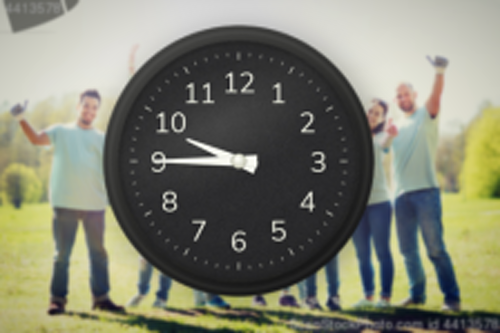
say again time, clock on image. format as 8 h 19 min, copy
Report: 9 h 45 min
